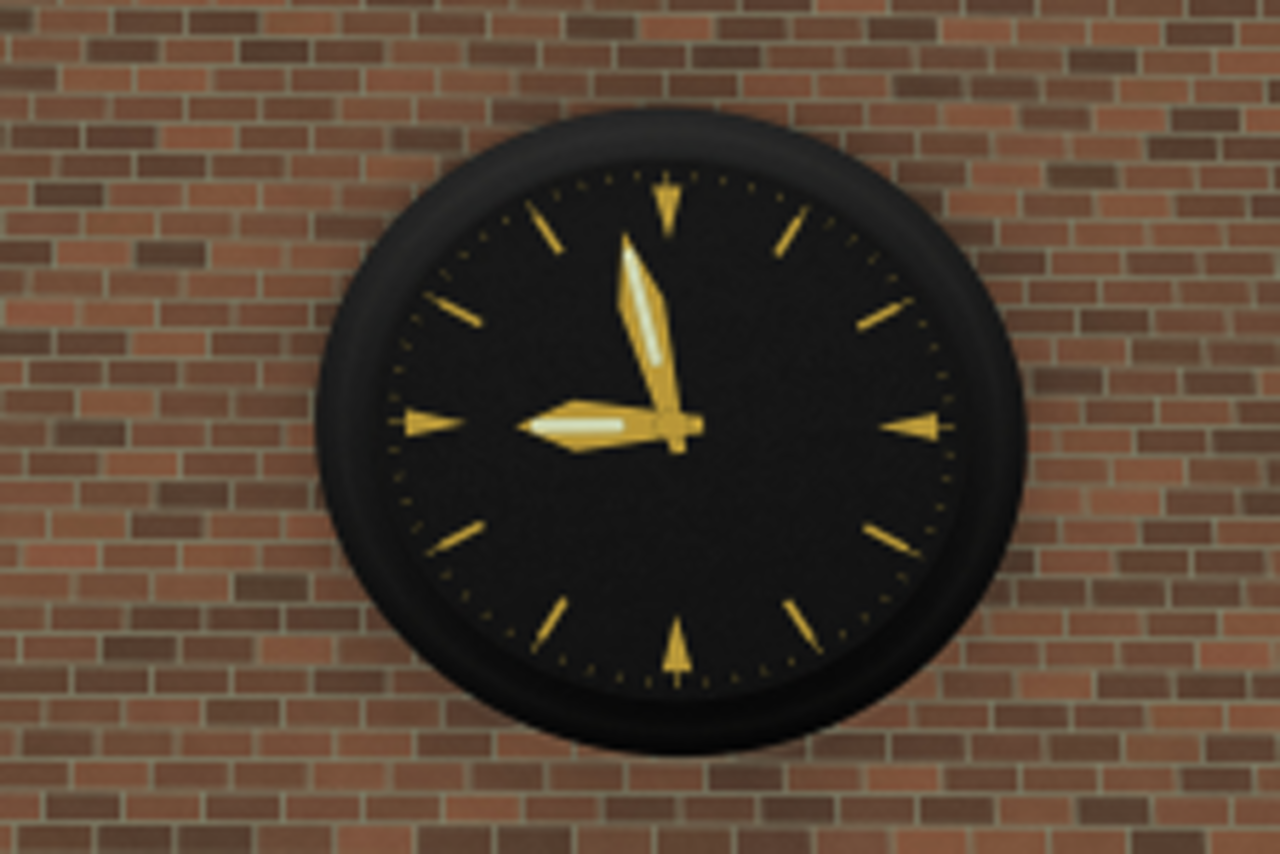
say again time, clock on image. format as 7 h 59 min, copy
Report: 8 h 58 min
